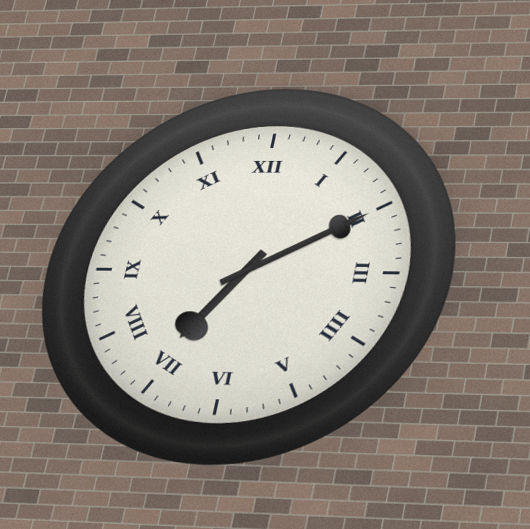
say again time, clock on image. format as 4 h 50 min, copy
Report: 7 h 10 min
